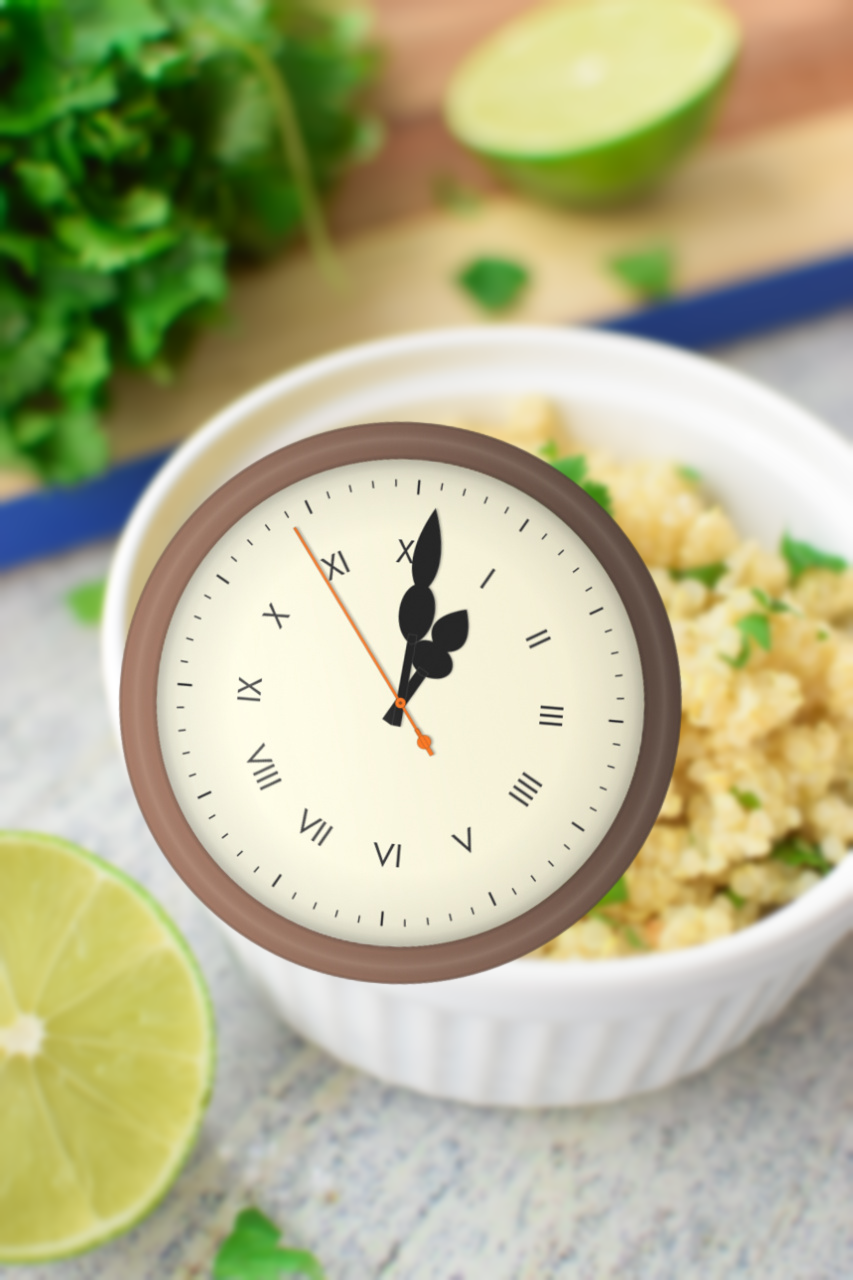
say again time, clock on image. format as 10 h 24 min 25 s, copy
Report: 1 h 00 min 54 s
